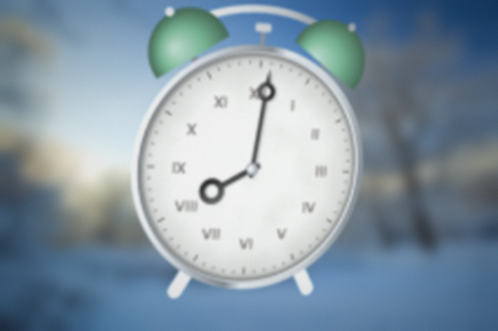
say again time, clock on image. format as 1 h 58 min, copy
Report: 8 h 01 min
